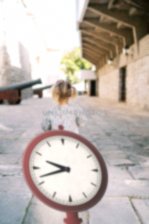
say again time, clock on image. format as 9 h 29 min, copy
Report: 9 h 42 min
